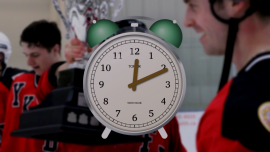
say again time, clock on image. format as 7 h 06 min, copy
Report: 12 h 11 min
